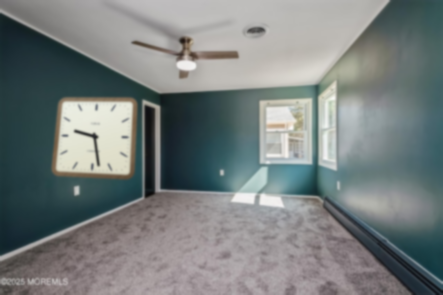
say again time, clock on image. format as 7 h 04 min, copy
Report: 9 h 28 min
